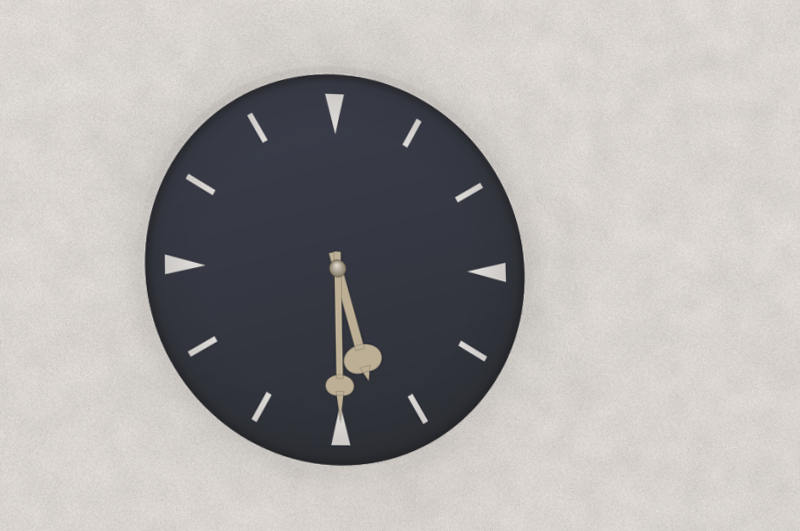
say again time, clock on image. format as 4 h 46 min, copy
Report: 5 h 30 min
